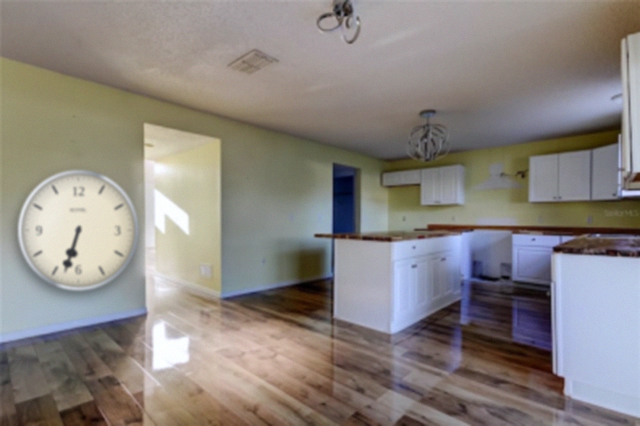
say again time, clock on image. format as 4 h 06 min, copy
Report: 6 h 33 min
